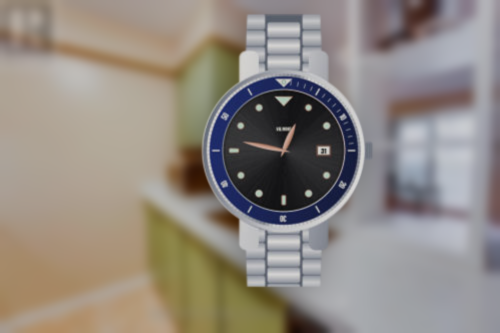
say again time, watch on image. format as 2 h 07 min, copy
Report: 12 h 47 min
